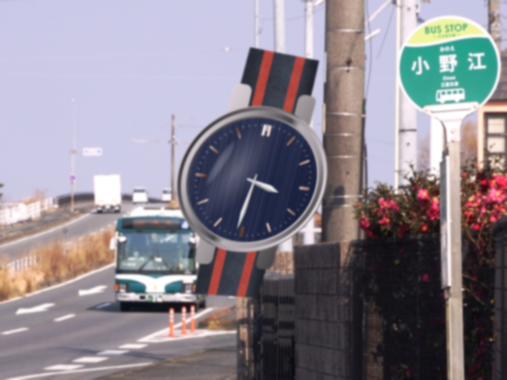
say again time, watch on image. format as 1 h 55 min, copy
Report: 3 h 31 min
